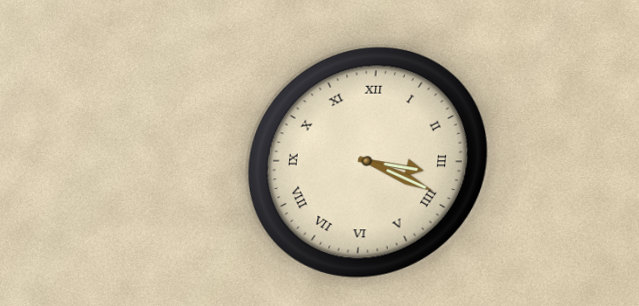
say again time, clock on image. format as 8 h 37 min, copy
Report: 3 h 19 min
